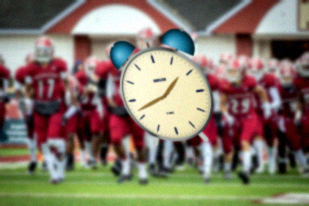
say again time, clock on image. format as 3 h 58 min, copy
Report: 1 h 42 min
